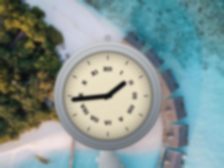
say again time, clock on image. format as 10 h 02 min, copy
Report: 1 h 44 min
